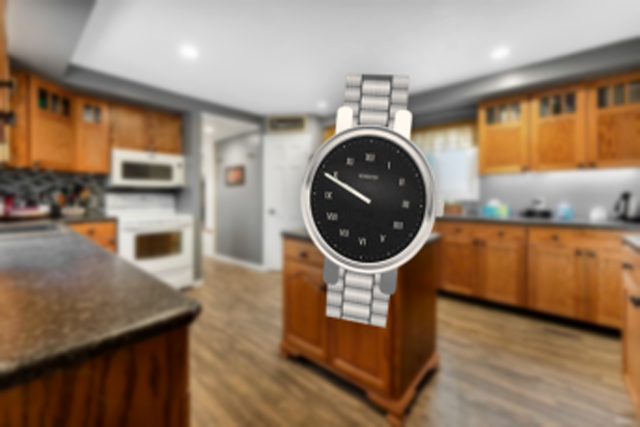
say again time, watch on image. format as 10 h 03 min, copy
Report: 9 h 49 min
